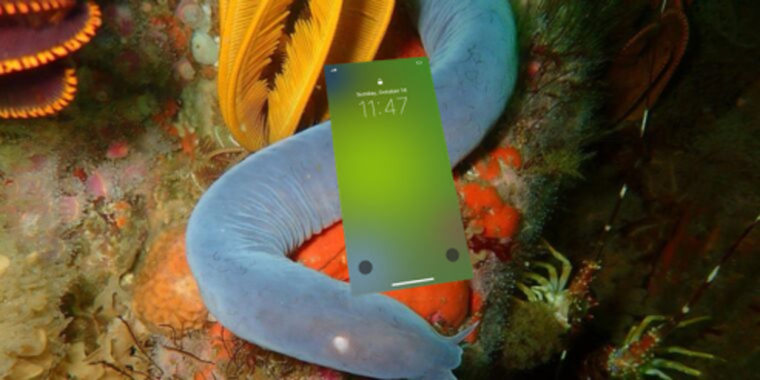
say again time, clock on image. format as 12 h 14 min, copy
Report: 11 h 47 min
